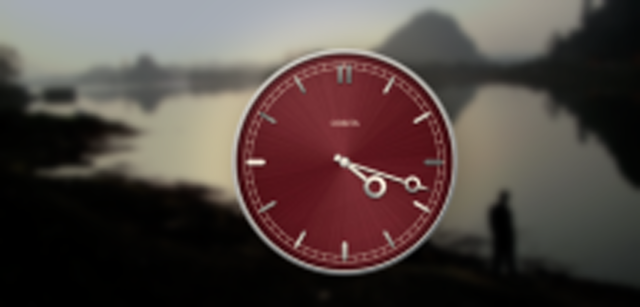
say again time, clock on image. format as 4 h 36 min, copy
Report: 4 h 18 min
